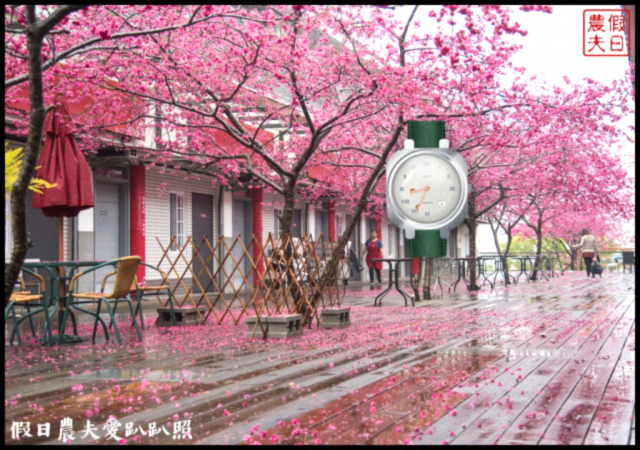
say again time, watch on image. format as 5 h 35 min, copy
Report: 8 h 34 min
